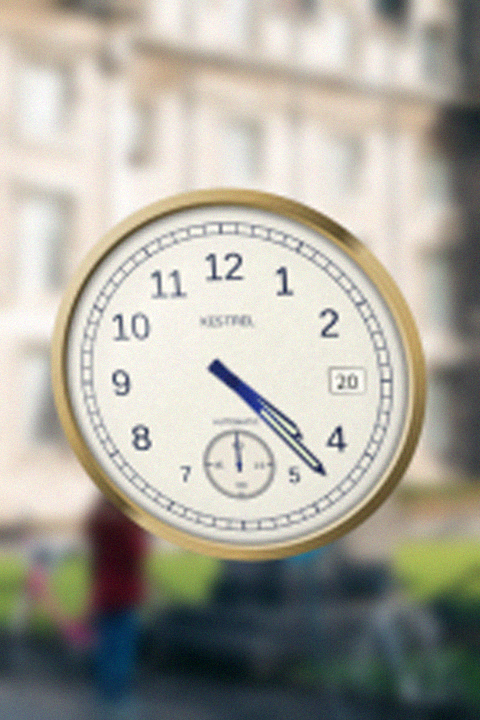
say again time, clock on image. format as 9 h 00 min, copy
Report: 4 h 23 min
